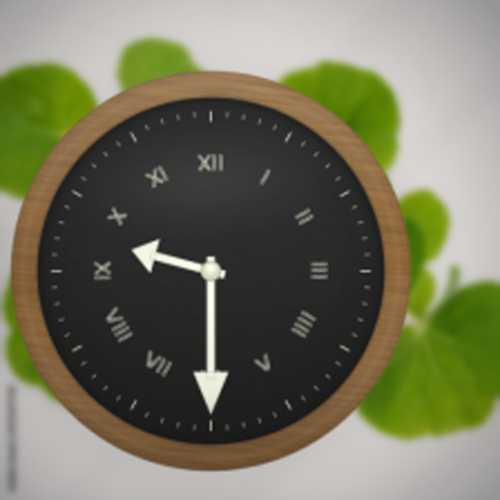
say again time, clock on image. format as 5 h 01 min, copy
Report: 9 h 30 min
